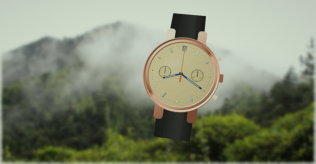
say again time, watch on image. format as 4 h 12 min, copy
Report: 8 h 20 min
